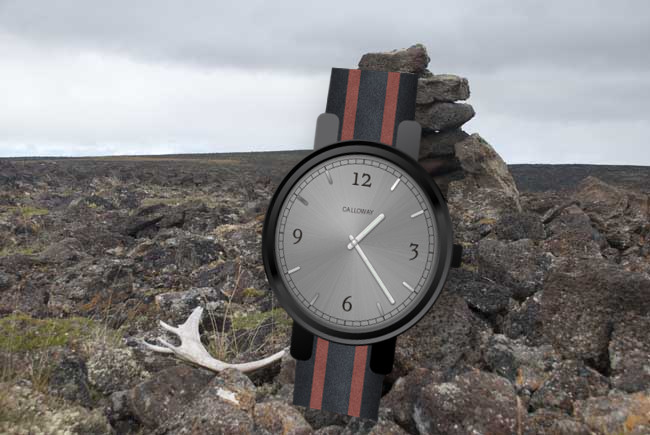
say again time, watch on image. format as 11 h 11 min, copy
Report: 1 h 23 min
